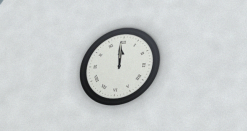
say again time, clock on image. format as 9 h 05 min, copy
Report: 11 h 59 min
